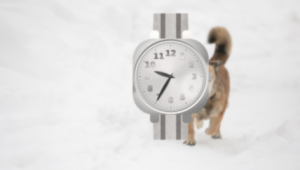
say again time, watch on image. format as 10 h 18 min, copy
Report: 9 h 35 min
